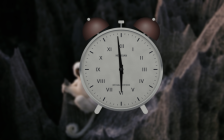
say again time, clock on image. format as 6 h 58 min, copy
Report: 5 h 59 min
